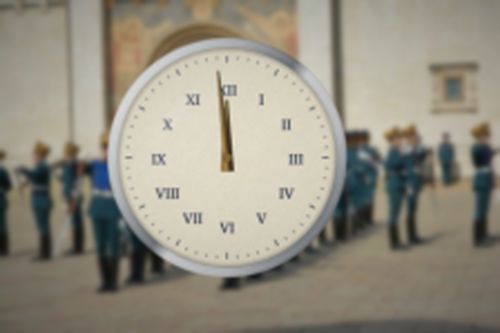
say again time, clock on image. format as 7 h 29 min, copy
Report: 11 h 59 min
